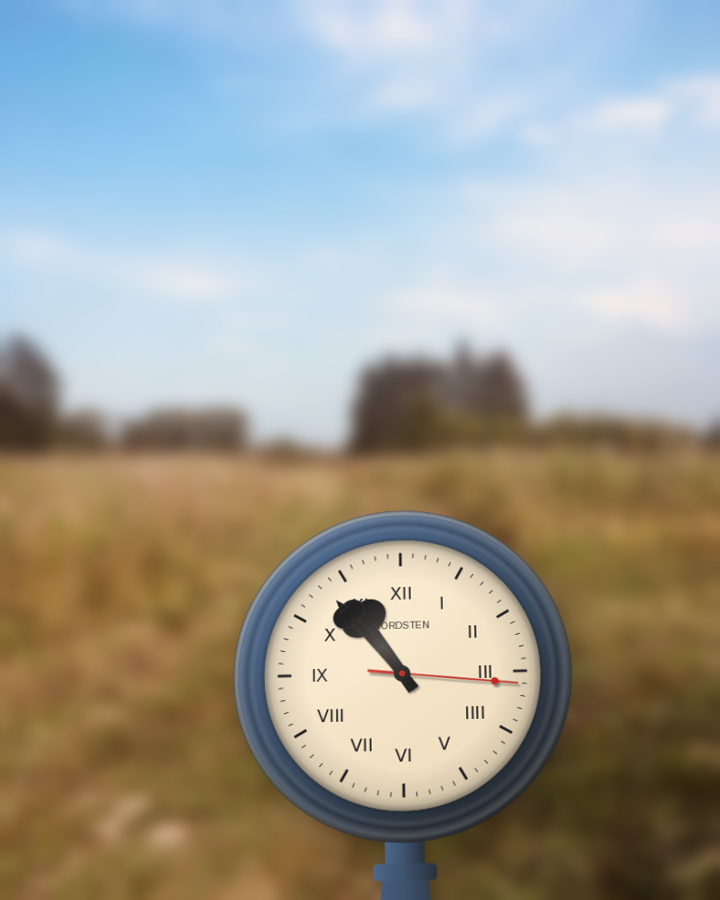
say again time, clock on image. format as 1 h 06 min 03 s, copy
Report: 10 h 53 min 16 s
